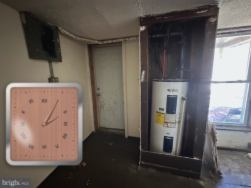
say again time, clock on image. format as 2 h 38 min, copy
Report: 2 h 05 min
